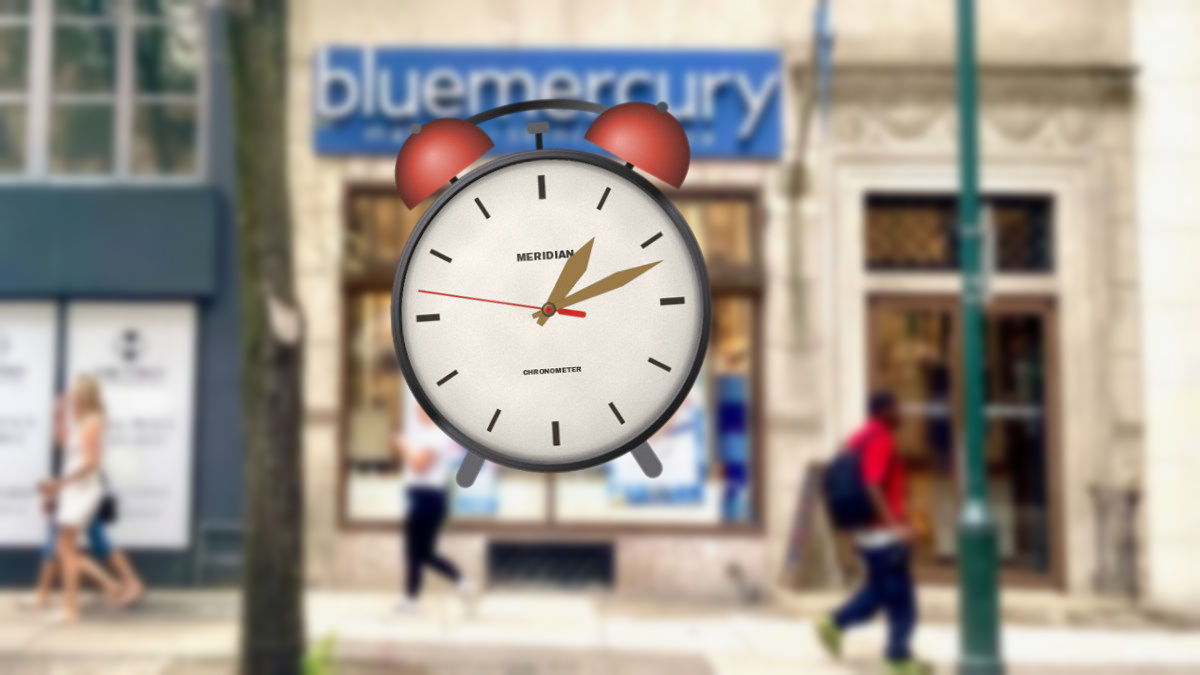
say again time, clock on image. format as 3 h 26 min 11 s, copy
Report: 1 h 11 min 47 s
